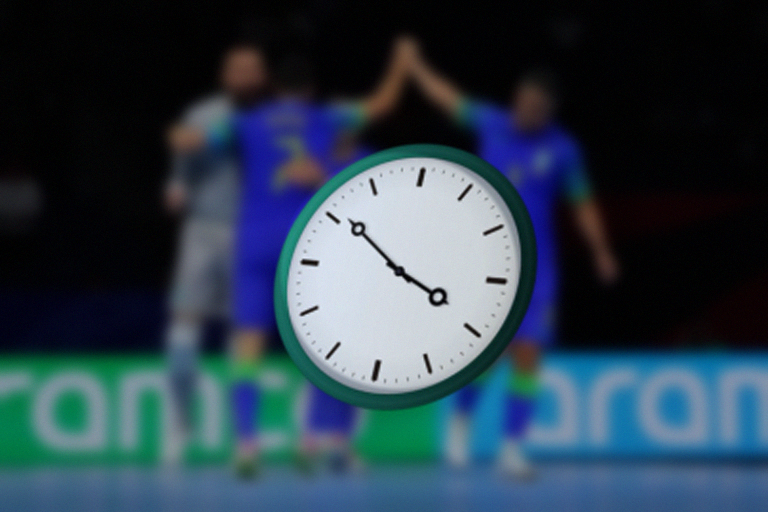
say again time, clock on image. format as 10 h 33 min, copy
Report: 3 h 51 min
